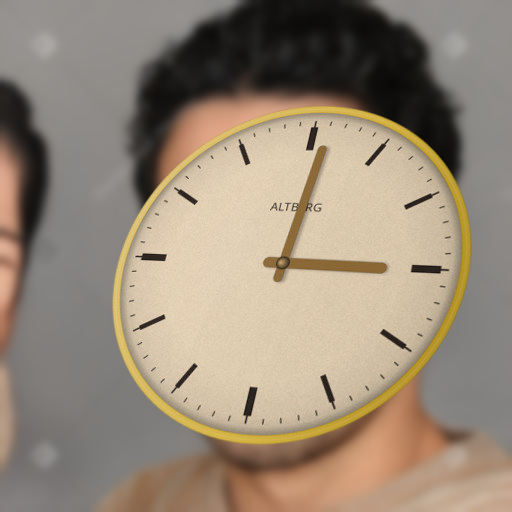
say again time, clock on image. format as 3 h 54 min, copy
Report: 3 h 01 min
